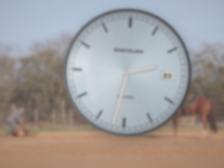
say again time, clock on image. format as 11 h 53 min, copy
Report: 2 h 32 min
